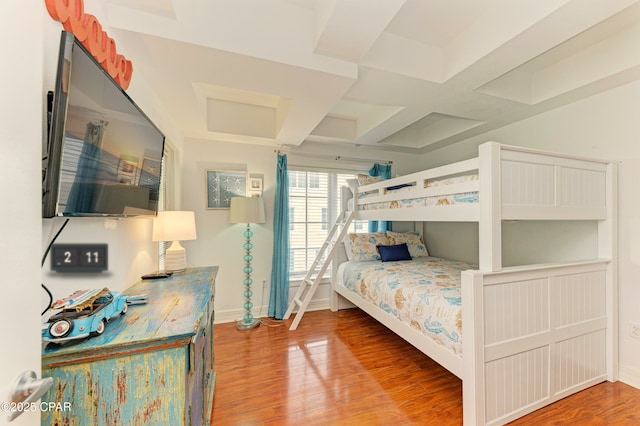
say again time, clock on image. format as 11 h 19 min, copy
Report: 2 h 11 min
